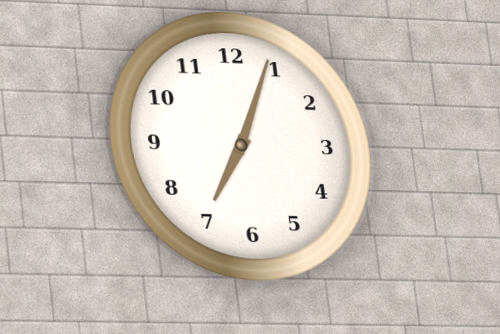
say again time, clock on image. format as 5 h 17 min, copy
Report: 7 h 04 min
